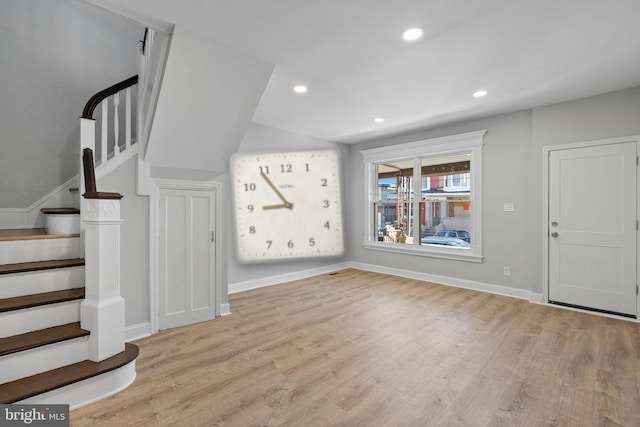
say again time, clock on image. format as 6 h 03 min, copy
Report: 8 h 54 min
